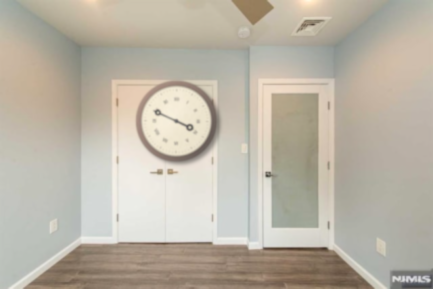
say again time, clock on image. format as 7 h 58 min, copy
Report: 3 h 49 min
